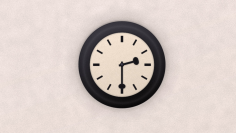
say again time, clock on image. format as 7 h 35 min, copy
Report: 2 h 30 min
